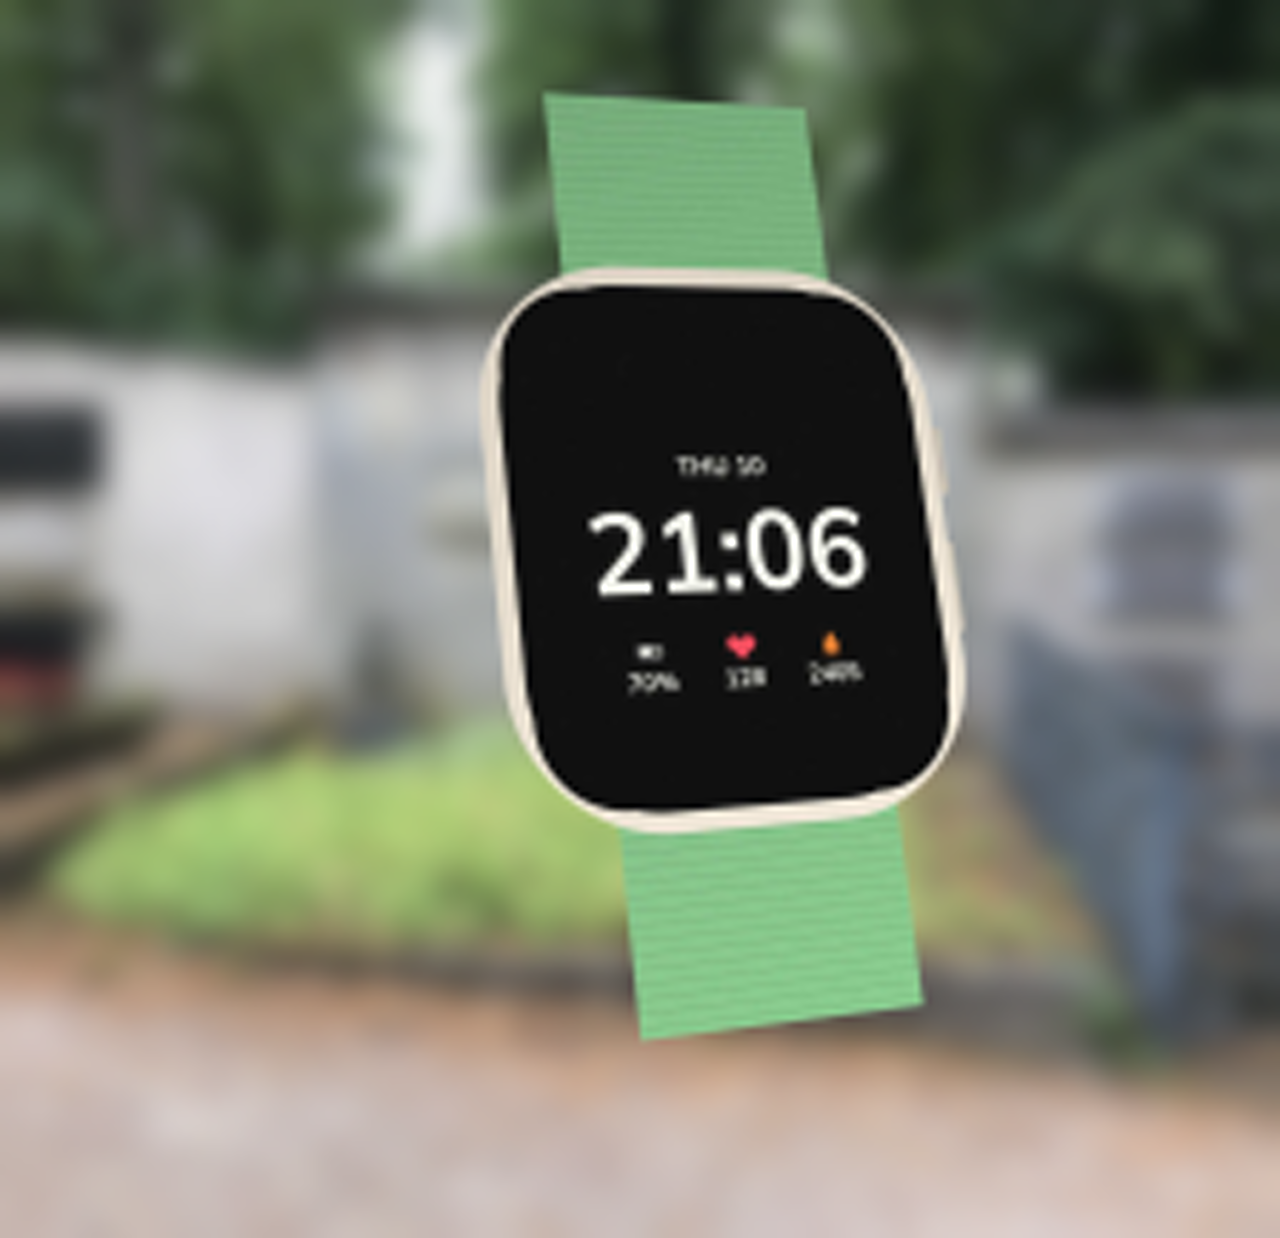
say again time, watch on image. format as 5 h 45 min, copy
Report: 21 h 06 min
